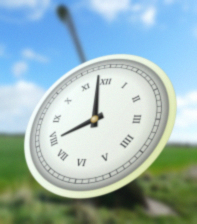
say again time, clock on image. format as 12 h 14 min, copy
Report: 7 h 58 min
